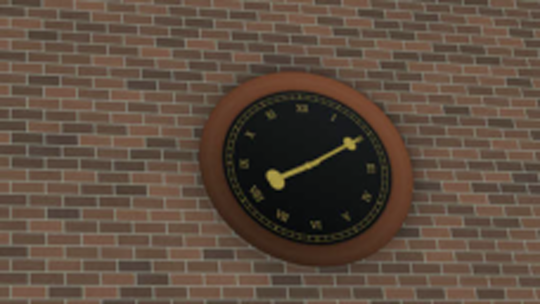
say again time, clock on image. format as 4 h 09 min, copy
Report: 8 h 10 min
